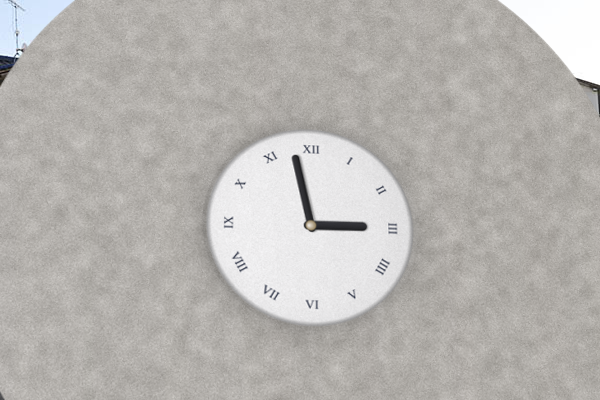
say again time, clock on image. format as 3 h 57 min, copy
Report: 2 h 58 min
